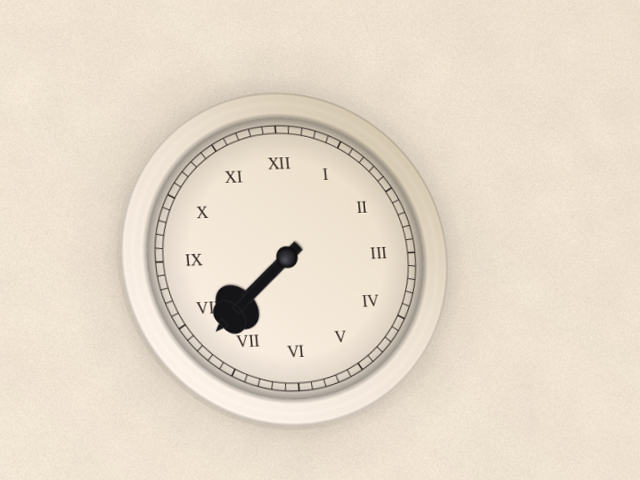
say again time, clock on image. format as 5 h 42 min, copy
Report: 7 h 38 min
